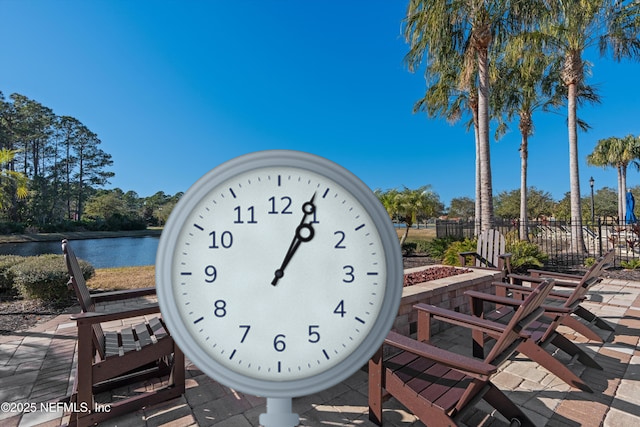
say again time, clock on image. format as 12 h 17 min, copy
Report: 1 h 04 min
